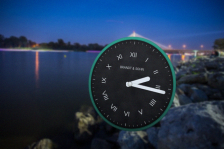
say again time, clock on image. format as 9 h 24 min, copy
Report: 2 h 16 min
